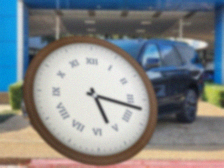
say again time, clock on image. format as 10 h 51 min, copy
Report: 5 h 17 min
